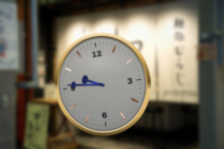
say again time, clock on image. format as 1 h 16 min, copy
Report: 9 h 46 min
